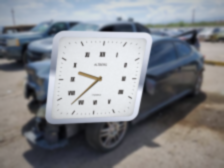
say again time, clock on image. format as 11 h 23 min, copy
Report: 9 h 37 min
